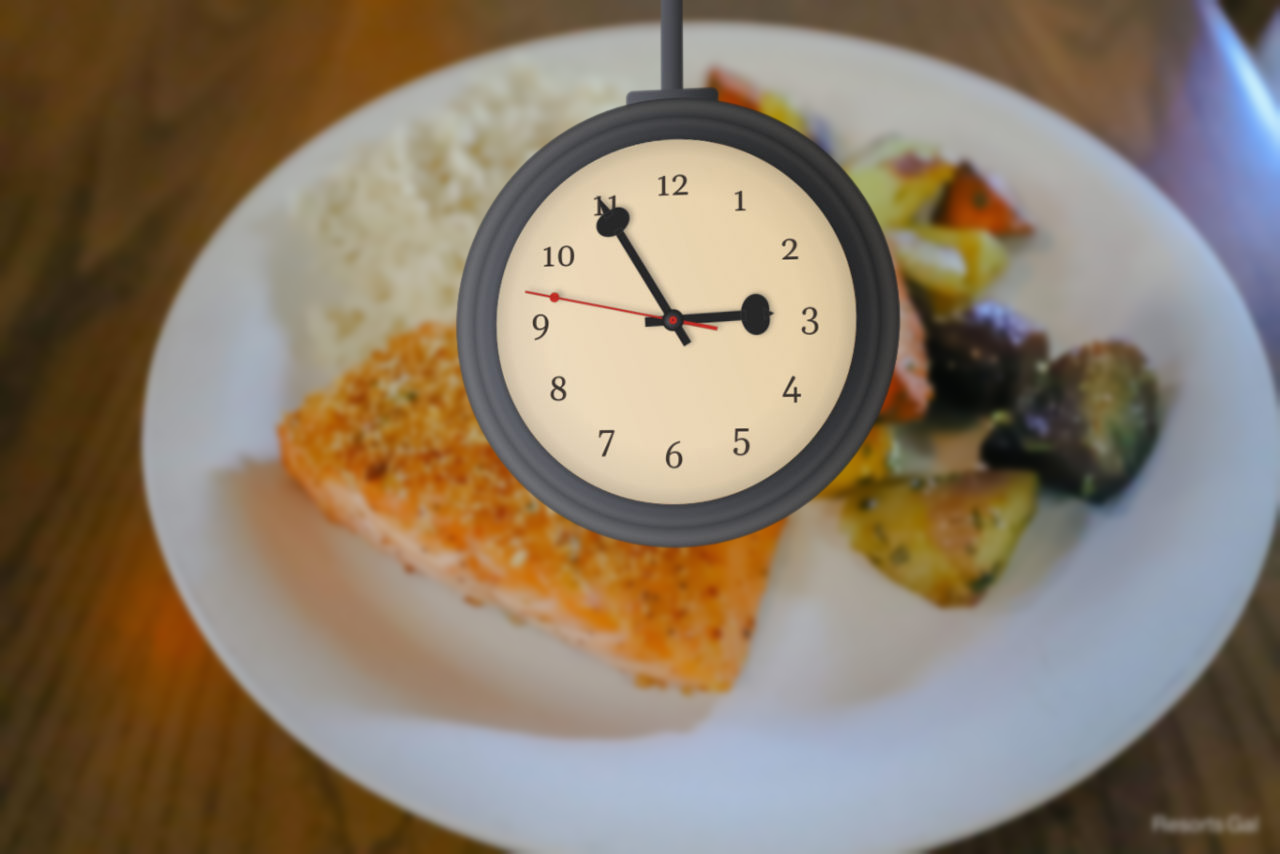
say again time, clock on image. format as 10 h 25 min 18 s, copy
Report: 2 h 54 min 47 s
